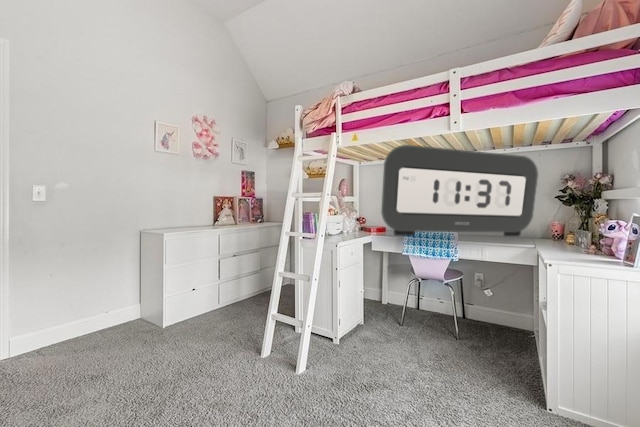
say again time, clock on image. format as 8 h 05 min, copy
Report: 11 h 37 min
